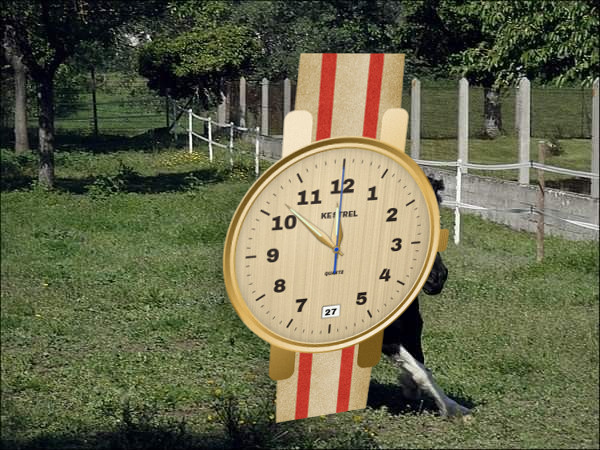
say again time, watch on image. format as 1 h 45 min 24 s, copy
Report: 11 h 52 min 00 s
